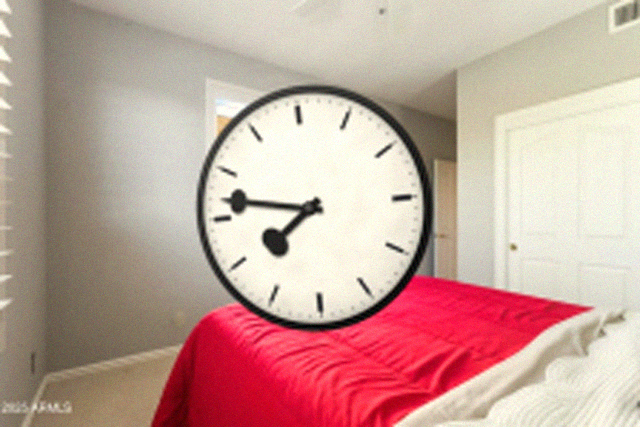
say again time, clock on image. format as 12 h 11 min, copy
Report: 7 h 47 min
